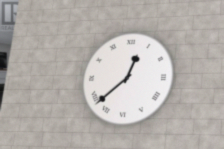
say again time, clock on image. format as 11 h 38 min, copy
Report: 12 h 38 min
